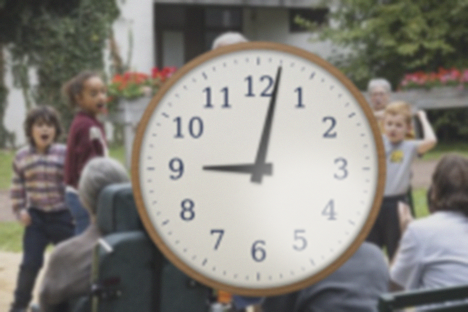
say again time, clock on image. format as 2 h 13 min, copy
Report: 9 h 02 min
